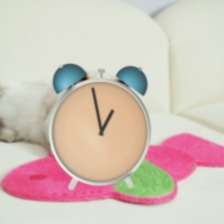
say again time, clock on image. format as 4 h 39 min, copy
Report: 12 h 58 min
